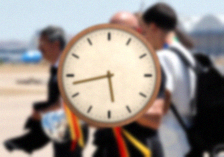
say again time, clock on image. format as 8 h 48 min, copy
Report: 5 h 43 min
